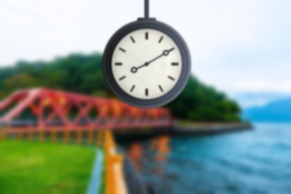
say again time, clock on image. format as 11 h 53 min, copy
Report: 8 h 10 min
